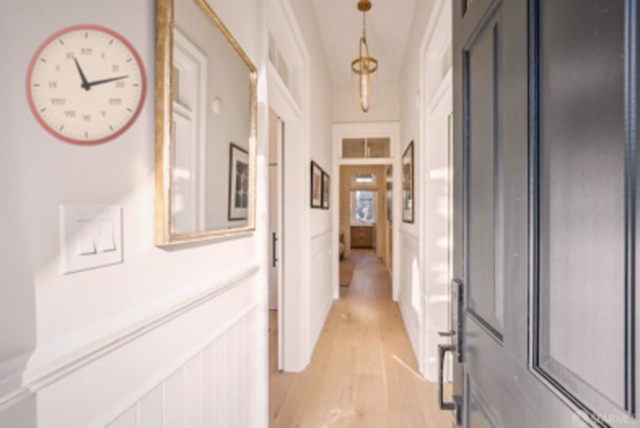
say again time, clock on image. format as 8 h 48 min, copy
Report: 11 h 13 min
